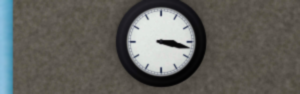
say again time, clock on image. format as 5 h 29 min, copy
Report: 3 h 17 min
